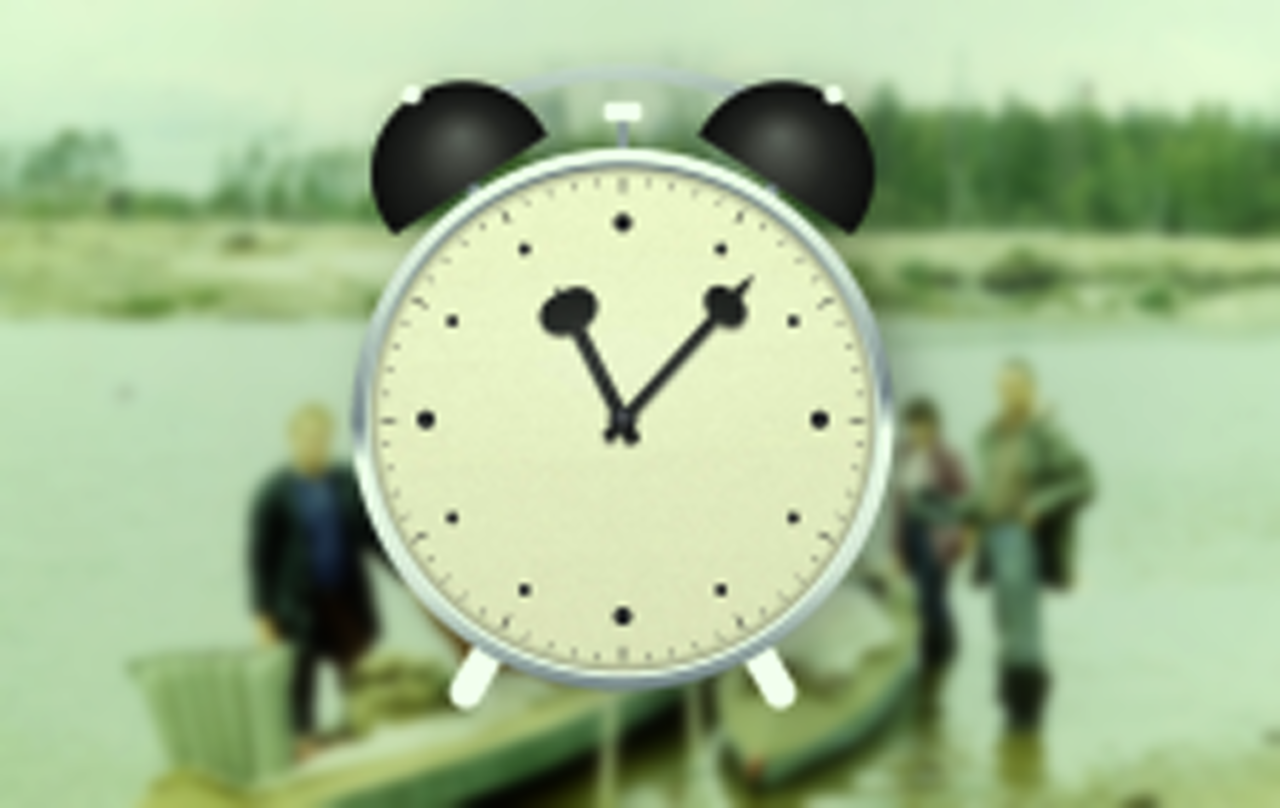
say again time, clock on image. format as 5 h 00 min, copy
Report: 11 h 07 min
